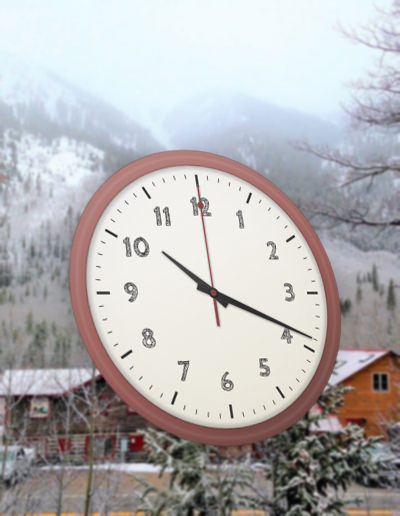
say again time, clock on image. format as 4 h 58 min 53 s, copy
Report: 10 h 19 min 00 s
